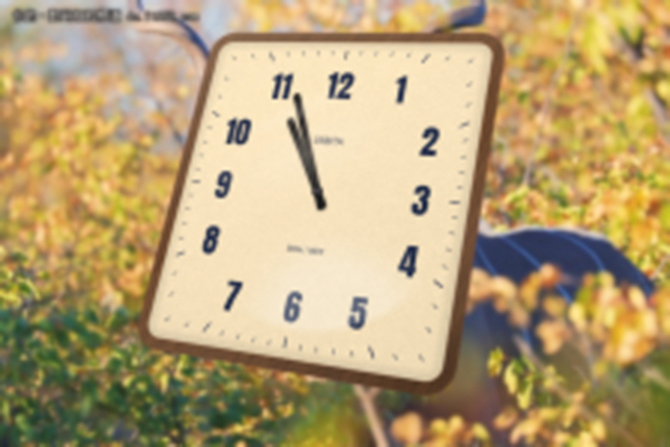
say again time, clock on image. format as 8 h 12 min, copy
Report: 10 h 56 min
